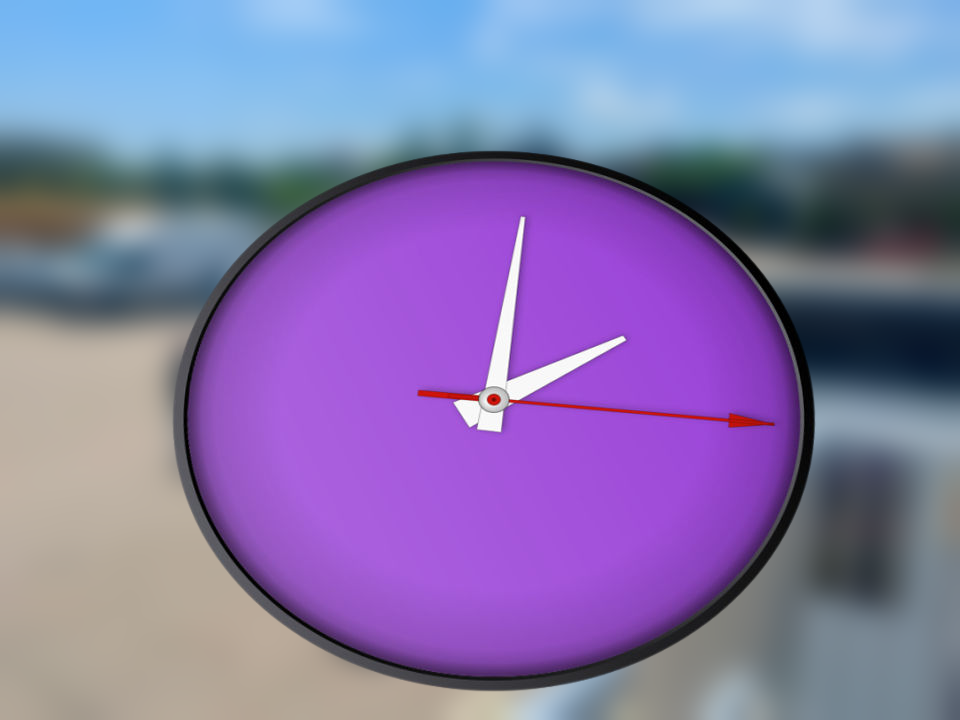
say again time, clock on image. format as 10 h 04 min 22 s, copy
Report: 2 h 01 min 16 s
